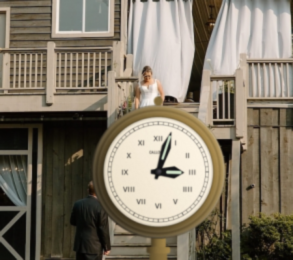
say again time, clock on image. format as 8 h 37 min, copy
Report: 3 h 03 min
